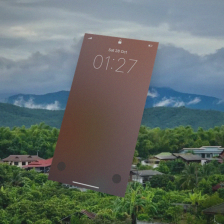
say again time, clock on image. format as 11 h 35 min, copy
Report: 1 h 27 min
